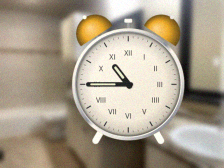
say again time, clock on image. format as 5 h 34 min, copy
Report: 10 h 45 min
